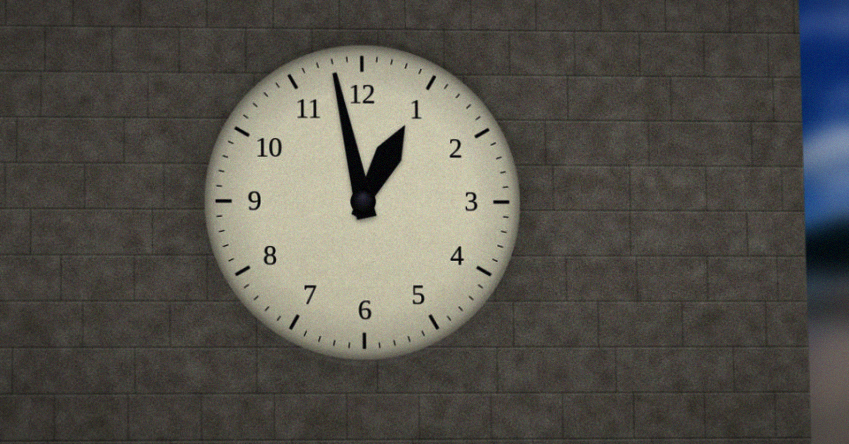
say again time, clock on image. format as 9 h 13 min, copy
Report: 12 h 58 min
